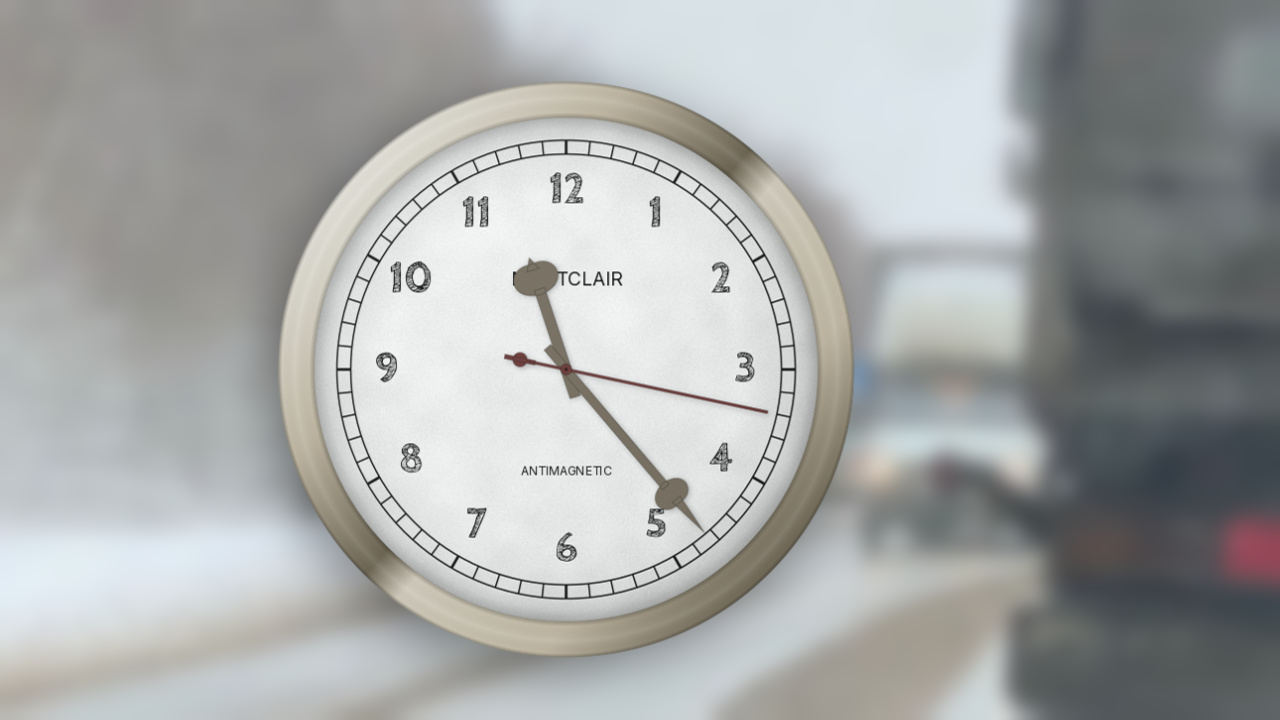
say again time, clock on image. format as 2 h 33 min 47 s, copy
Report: 11 h 23 min 17 s
